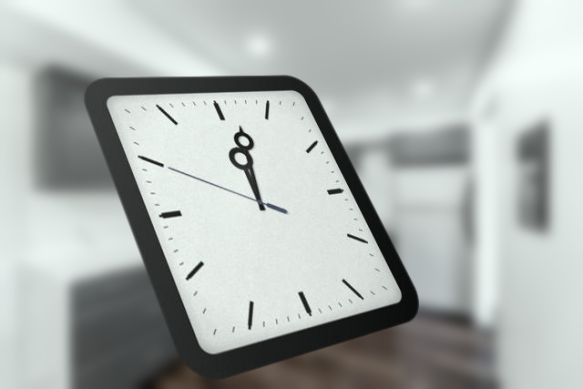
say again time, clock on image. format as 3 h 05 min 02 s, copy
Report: 12 h 01 min 50 s
